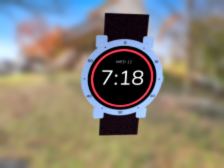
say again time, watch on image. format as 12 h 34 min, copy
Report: 7 h 18 min
